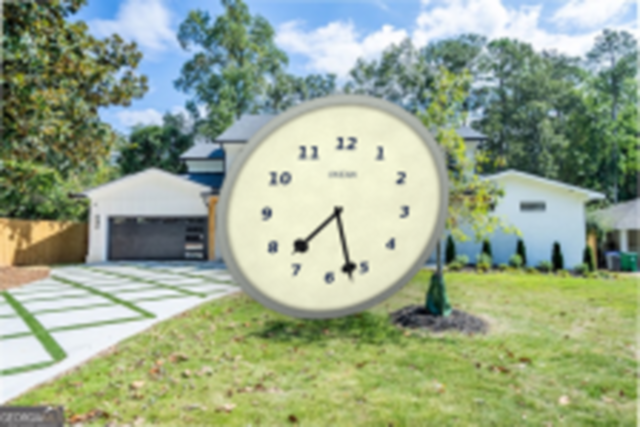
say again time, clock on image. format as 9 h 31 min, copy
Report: 7 h 27 min
